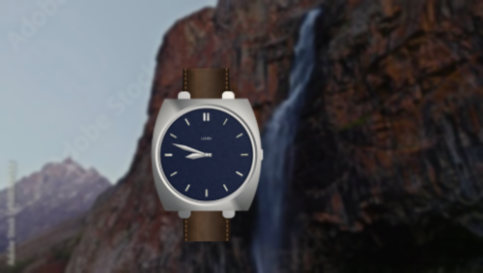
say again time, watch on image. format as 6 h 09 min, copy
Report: 8 h 48 min
